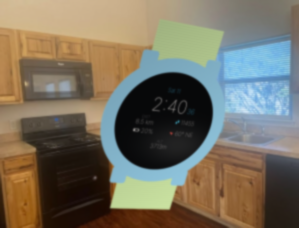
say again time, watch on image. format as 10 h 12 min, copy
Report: 2 h 40 min
